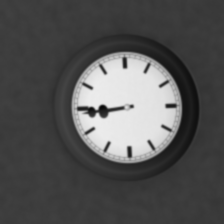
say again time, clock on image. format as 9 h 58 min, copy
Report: 8 h 44 min
